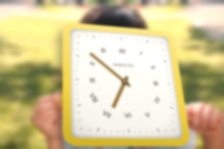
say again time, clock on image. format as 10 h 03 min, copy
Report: 6 h 52 min
